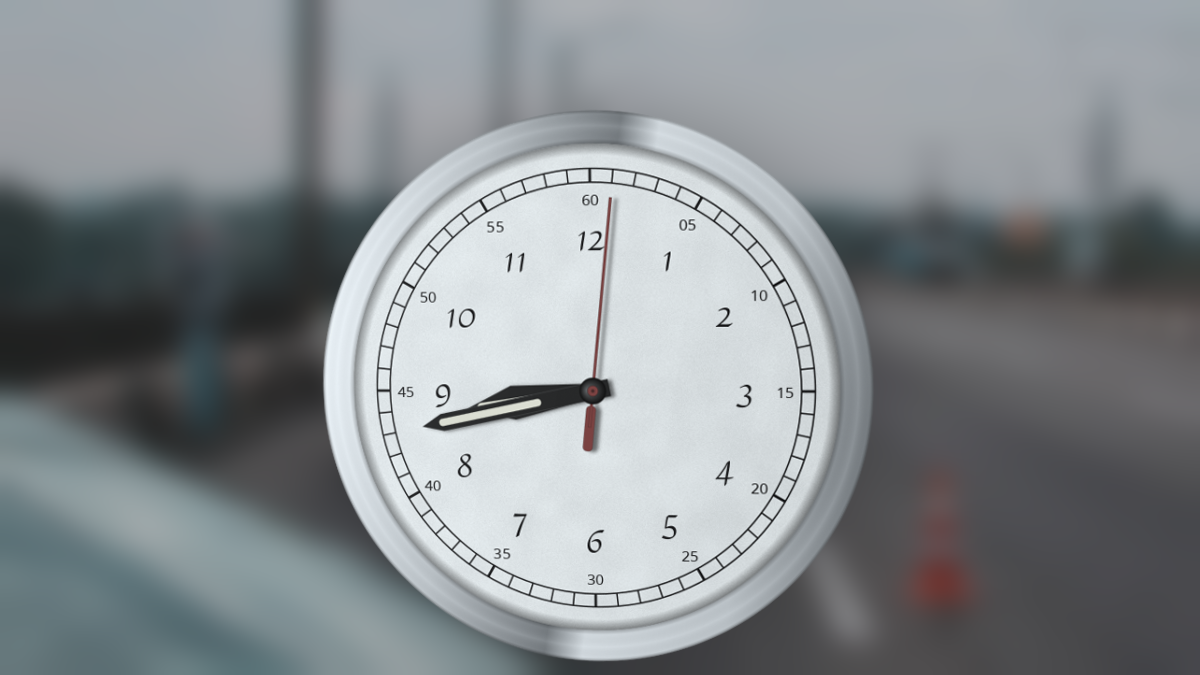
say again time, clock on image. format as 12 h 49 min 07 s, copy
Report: 8 h 43 min 01 s
